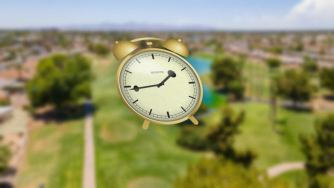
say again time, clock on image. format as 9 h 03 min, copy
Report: 1 h 44 min
